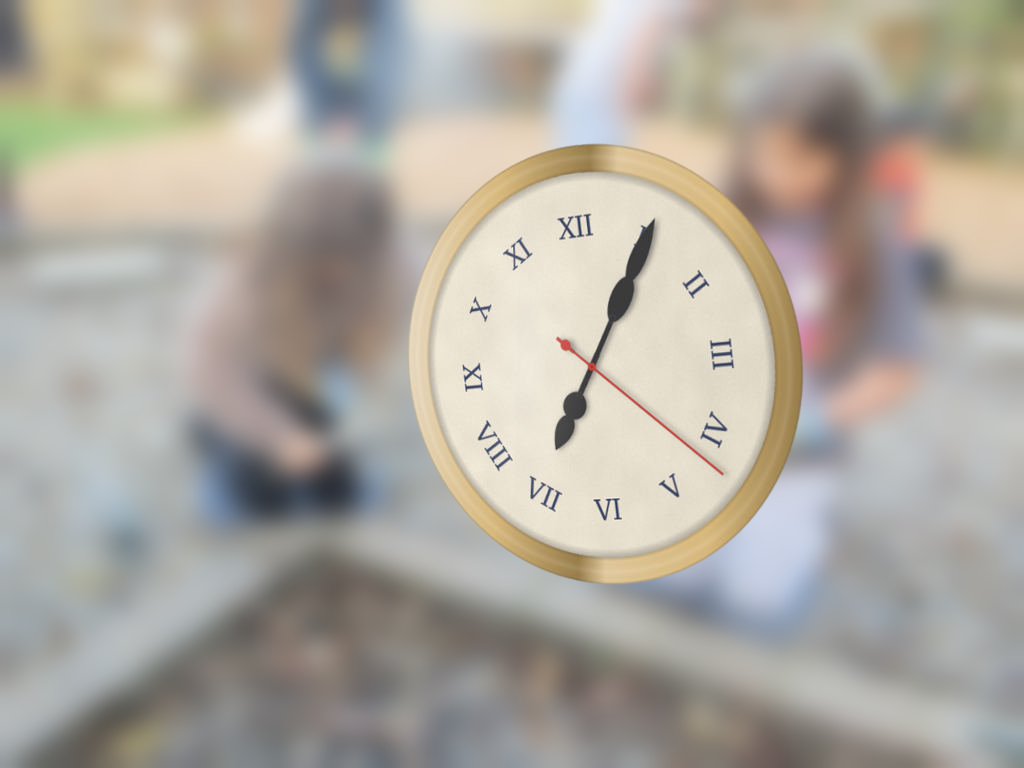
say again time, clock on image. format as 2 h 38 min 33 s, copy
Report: 7 h 05 min 22 s
